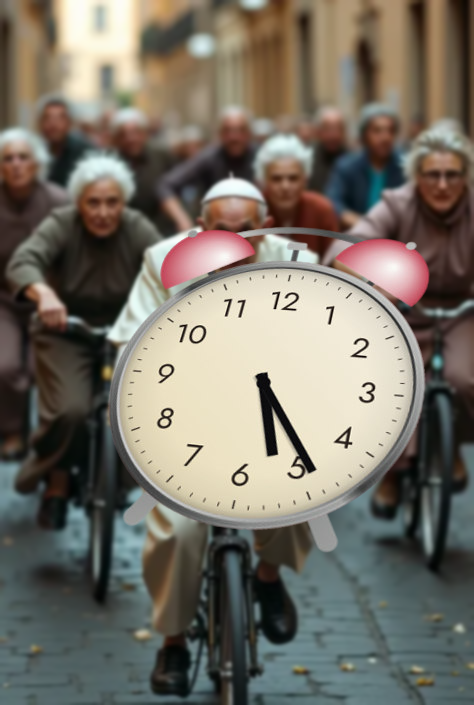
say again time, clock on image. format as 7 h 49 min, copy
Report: 5 h 24 min
